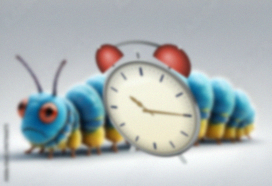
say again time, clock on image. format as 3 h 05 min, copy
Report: 10 h 15 min
